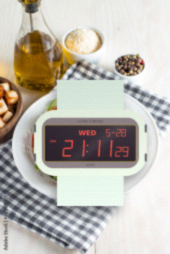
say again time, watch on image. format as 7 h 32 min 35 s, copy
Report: 21 h 11 min 29 s
